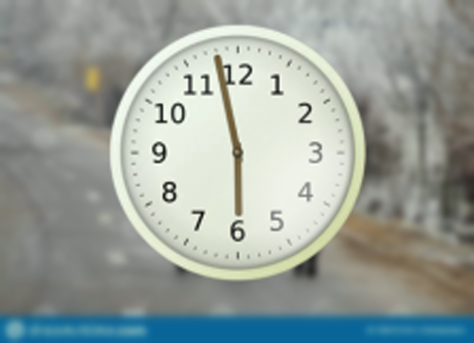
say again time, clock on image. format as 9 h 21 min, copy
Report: 5 h 58 min
